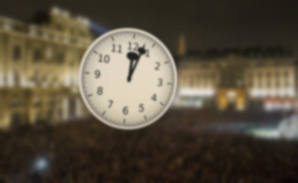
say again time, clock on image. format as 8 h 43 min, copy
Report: 12 h 03 min
